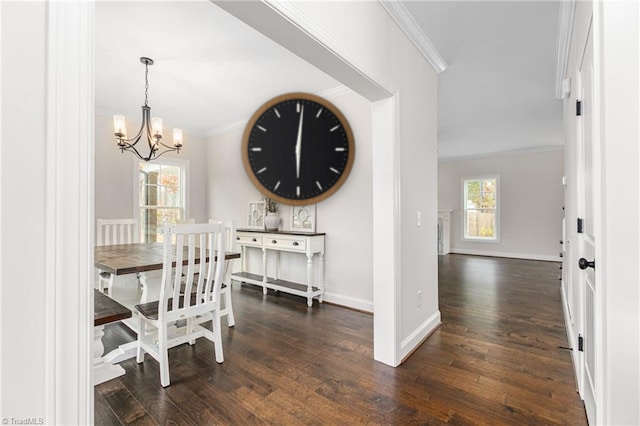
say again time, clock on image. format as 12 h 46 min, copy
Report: 6 h 01 min
